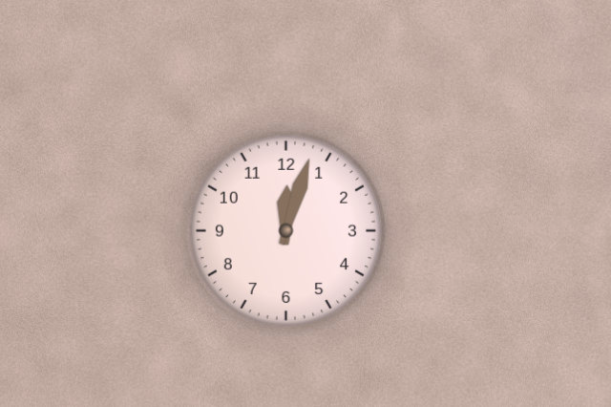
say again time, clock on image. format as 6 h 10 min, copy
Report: 12 h 03 min
